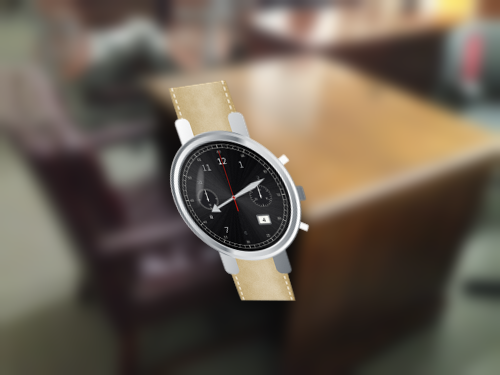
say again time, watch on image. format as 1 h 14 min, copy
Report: 8 h 11 min
